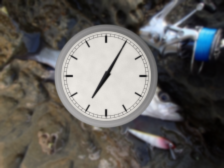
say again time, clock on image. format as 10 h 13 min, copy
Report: 7 h 05 min
